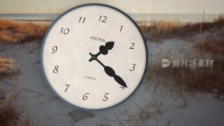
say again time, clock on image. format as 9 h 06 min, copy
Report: 1 h 20 min
